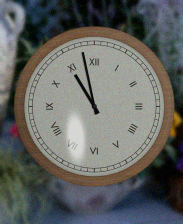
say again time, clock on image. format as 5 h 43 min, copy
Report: 10 h 58 min
